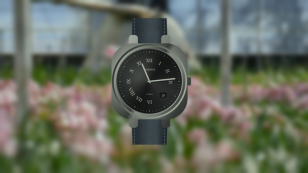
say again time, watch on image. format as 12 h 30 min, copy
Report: 11 h 14 min
